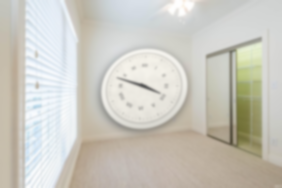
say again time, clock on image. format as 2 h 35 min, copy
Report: 3 h 48 min
